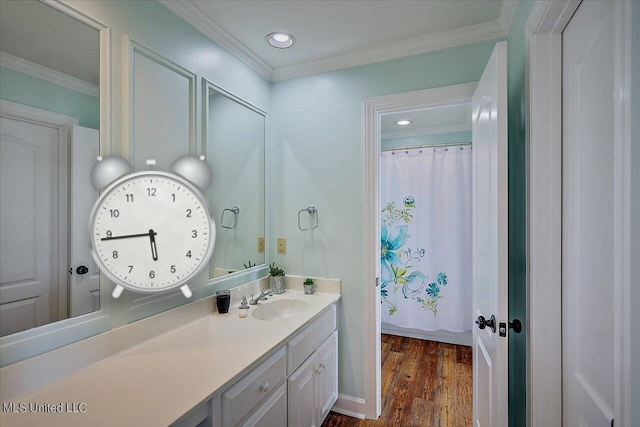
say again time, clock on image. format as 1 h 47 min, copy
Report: 5 h 44 min
